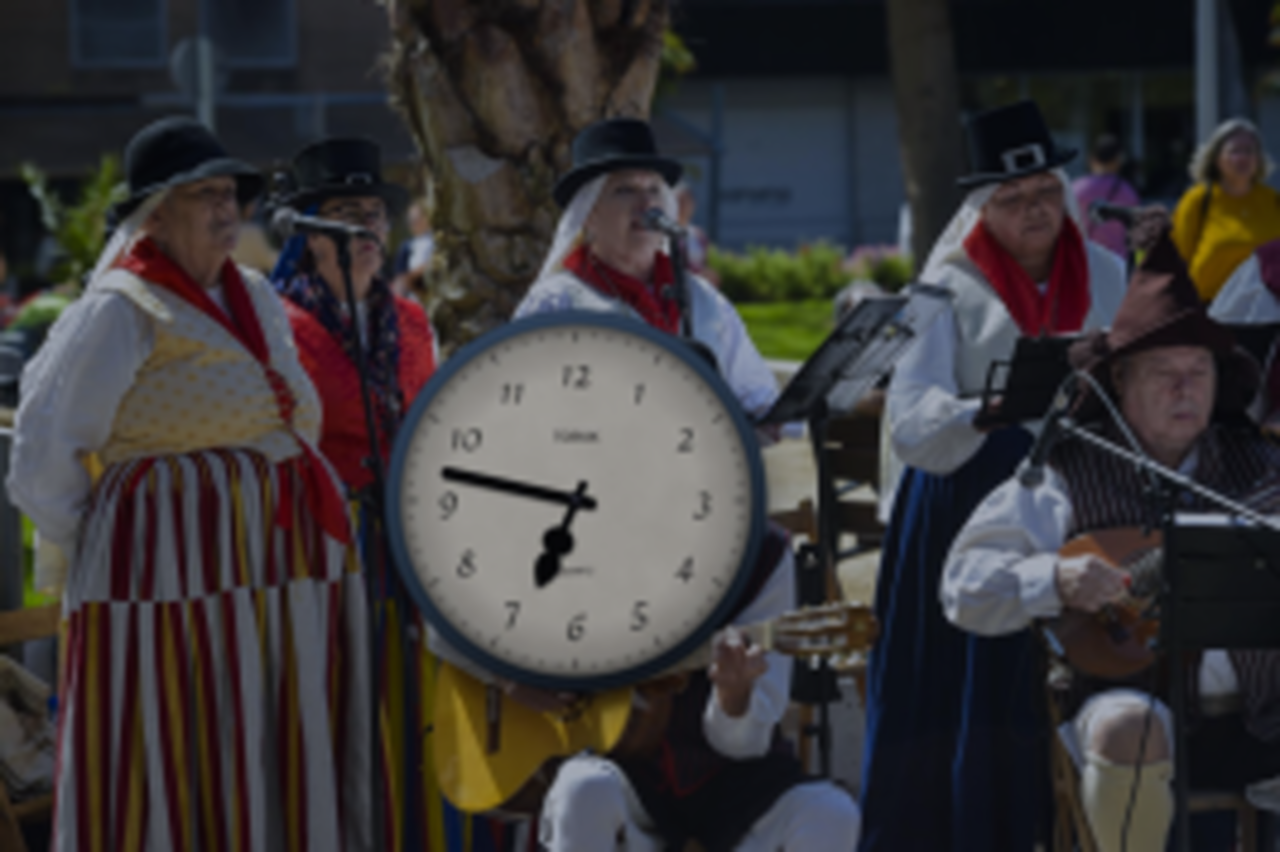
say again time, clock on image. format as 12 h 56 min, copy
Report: 6 h 47 min
